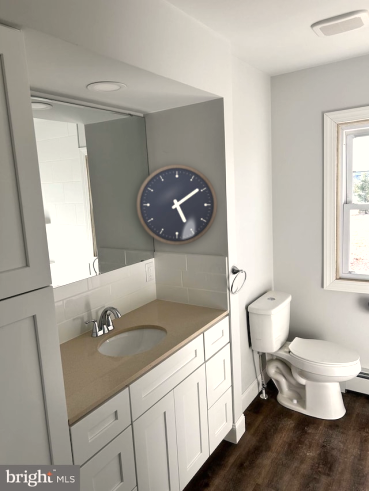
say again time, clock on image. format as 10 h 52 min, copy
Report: 5 h 09 min
